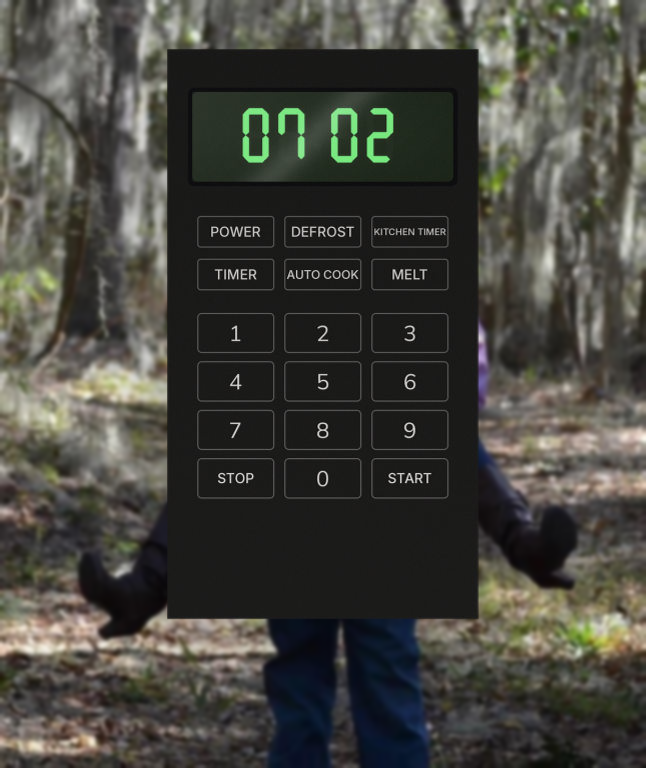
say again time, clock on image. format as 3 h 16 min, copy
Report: 7 h 02 min
